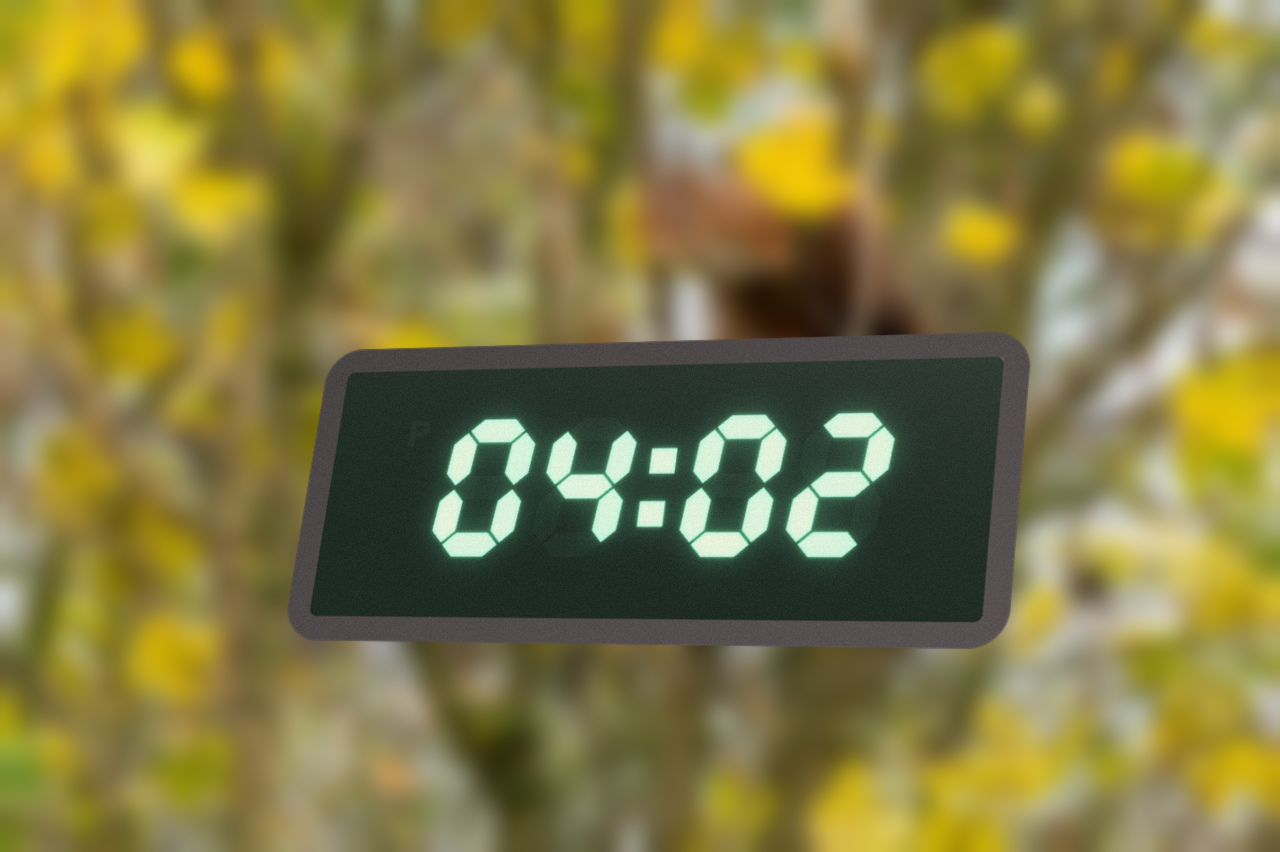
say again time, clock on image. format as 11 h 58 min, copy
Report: 4 h 02 min
